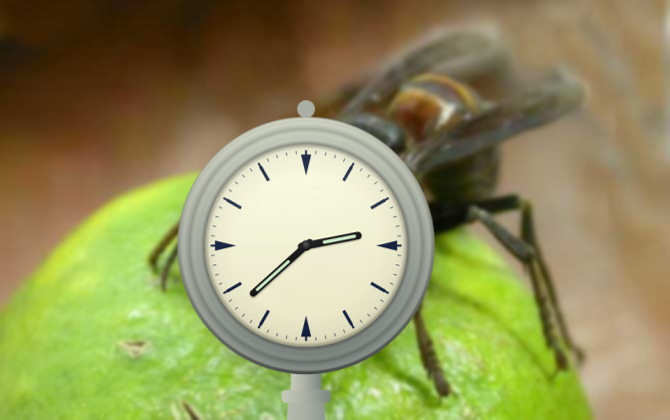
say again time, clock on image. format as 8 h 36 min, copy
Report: 2 h 38 min
